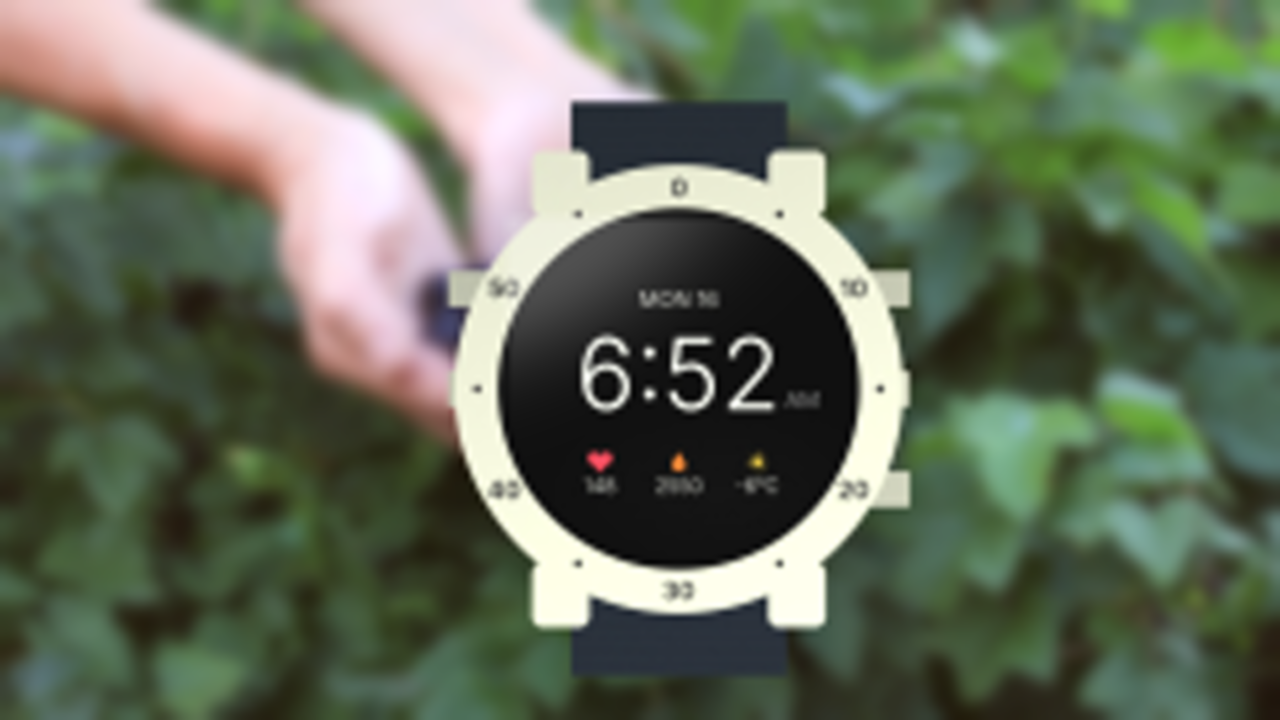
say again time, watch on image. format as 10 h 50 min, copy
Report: 6 h 52 min
